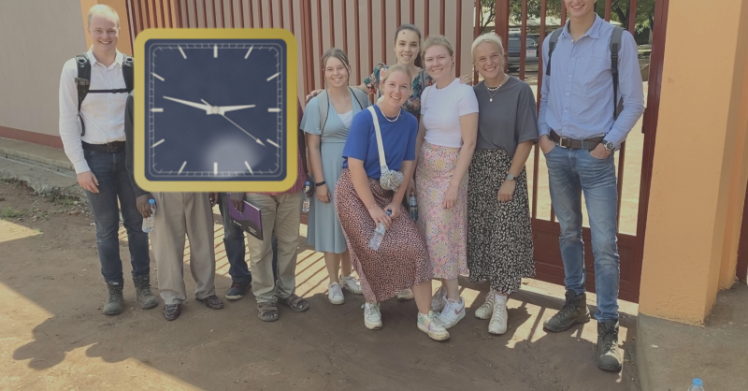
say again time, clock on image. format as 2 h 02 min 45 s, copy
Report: 2 h 47 min 21 s
